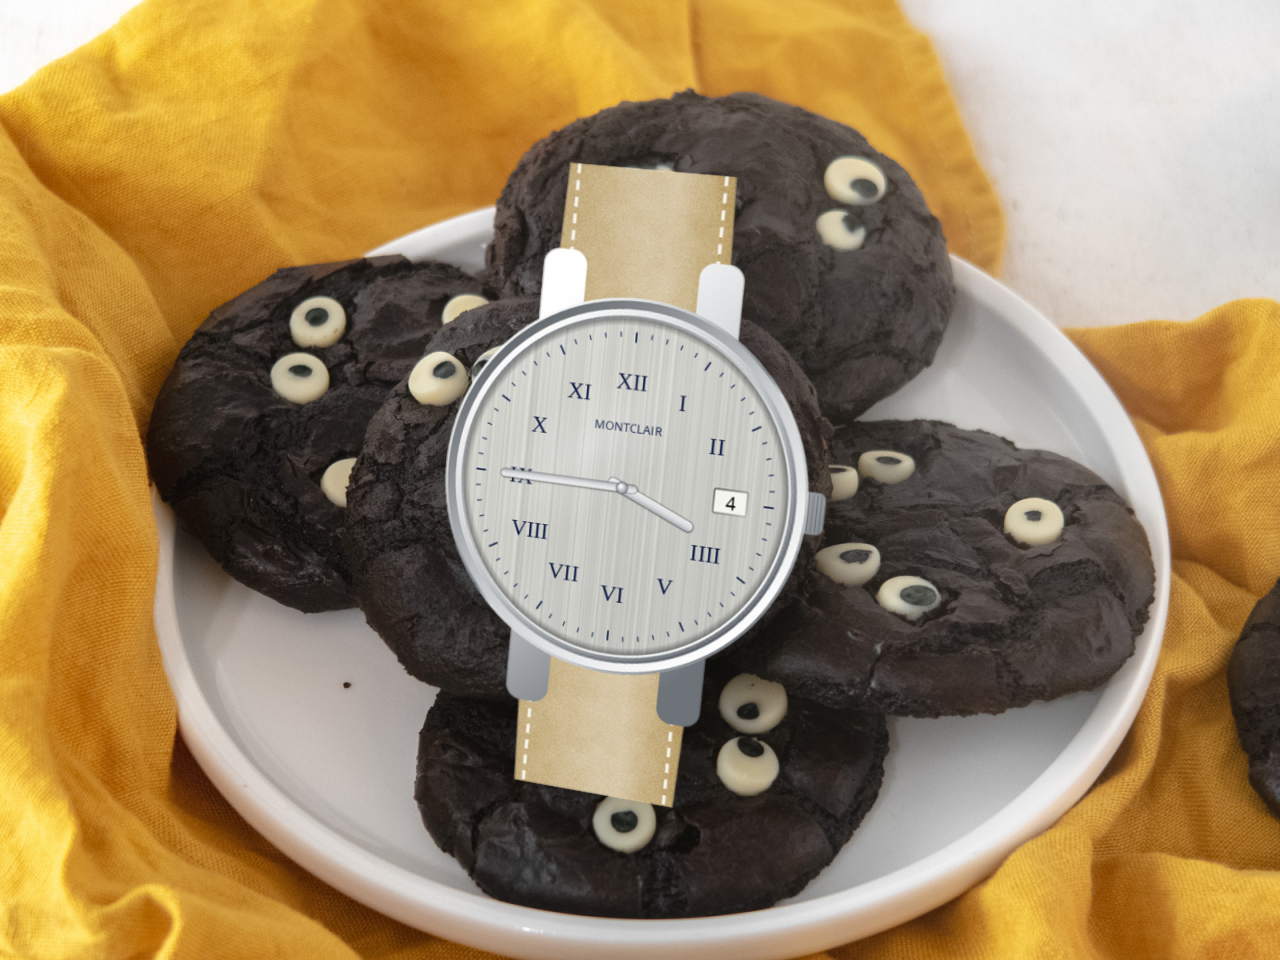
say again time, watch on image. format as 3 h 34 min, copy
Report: 3 h 45 min
